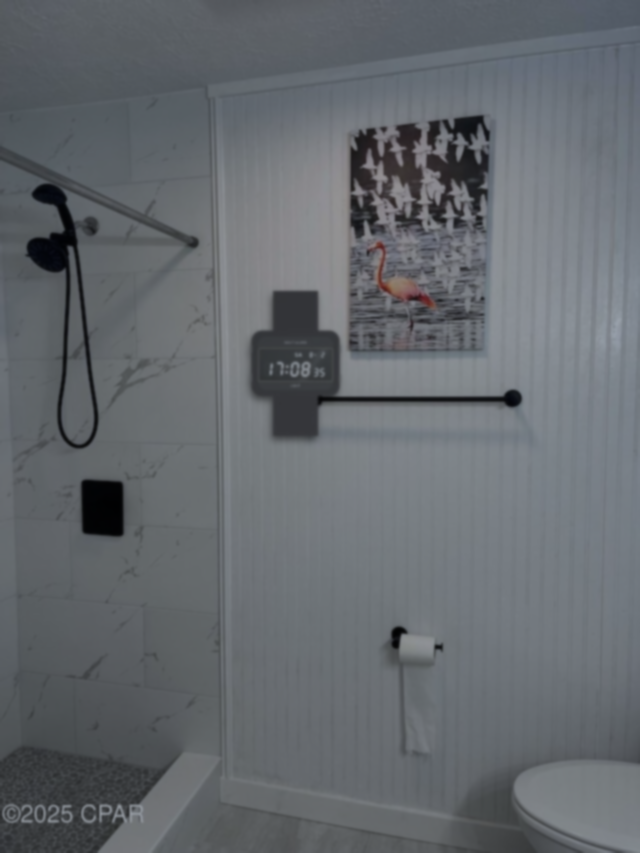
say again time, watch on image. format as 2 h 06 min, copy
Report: 17 h 08 min
